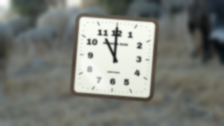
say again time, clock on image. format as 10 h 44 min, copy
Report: 11 h 00 min
